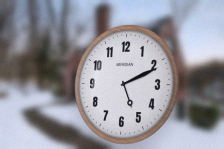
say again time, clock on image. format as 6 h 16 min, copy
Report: 5 h 11 min
